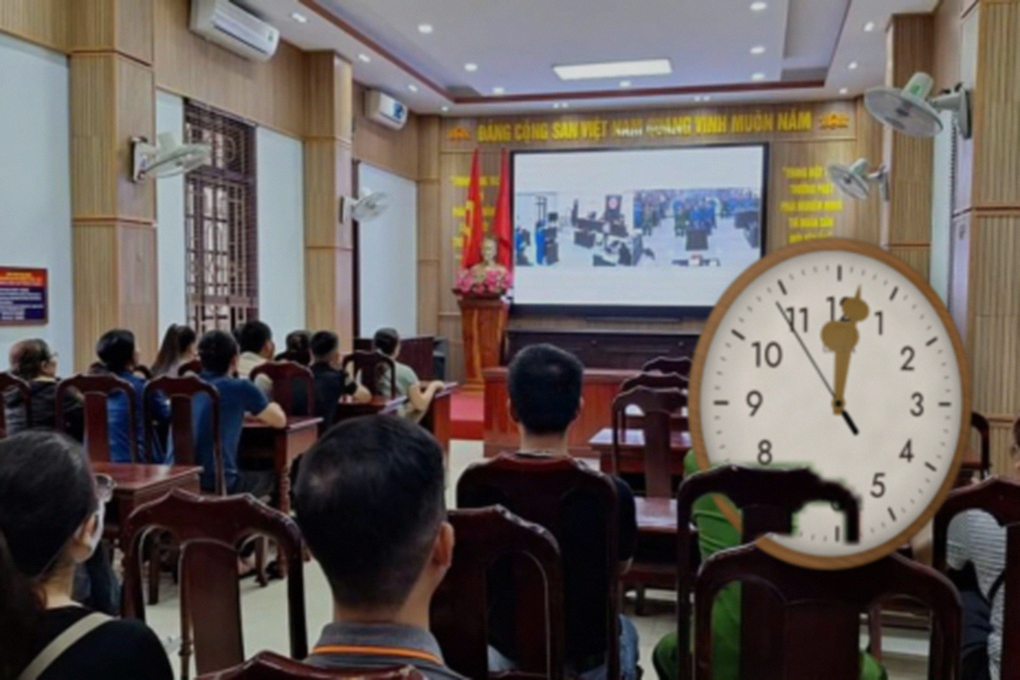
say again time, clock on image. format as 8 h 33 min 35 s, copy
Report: 12 h 01 min 54 s
